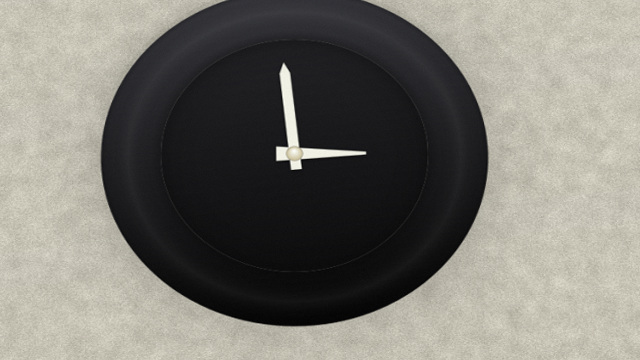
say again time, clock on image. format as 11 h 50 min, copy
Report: 2 h 59 min
